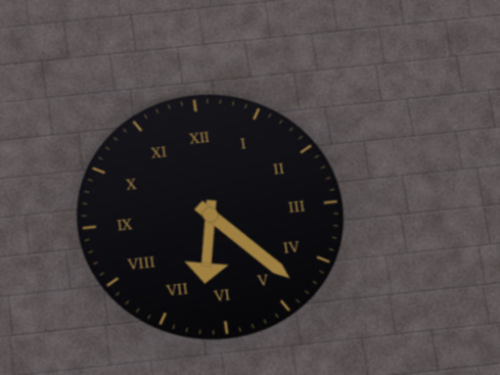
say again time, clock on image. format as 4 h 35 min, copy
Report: 6 h 23 min
